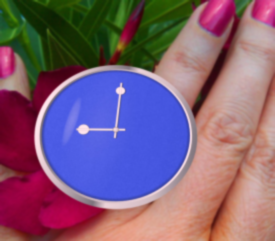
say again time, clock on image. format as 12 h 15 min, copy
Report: 9 h 01 min
